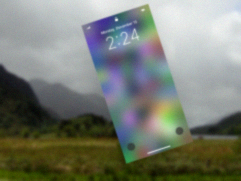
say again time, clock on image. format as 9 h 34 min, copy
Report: 2 h 24 min
